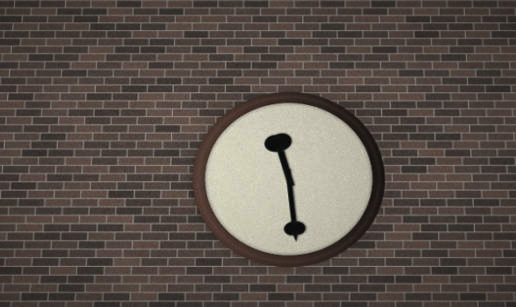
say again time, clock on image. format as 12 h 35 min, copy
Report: 11 h 29 min
